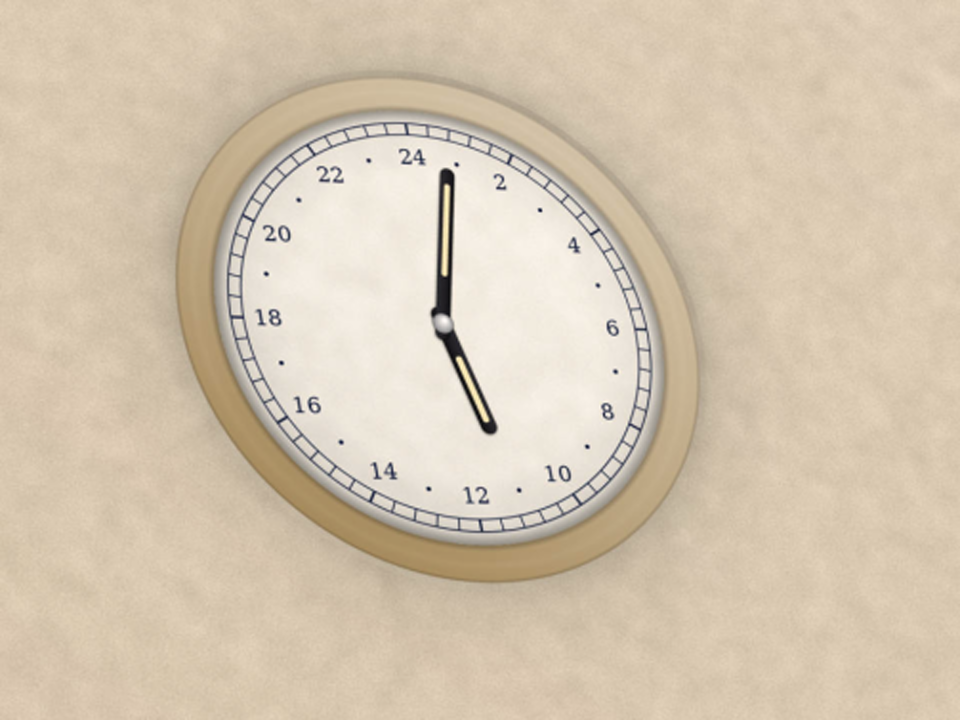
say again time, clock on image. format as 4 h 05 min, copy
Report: 11 h 02 min
